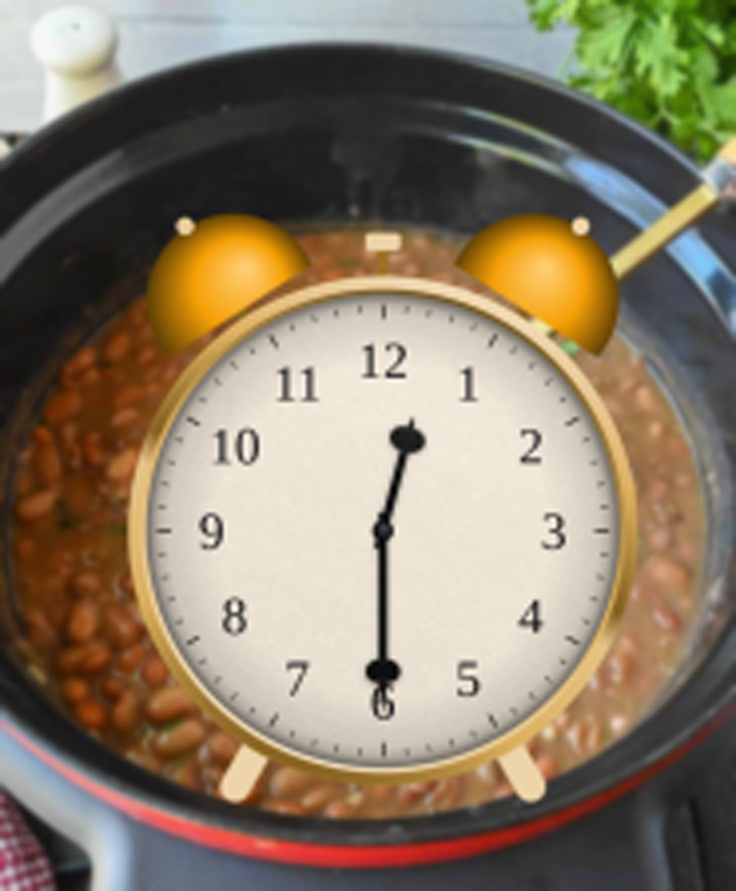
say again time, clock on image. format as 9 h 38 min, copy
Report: 12 h 30 min
